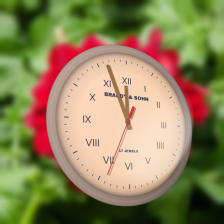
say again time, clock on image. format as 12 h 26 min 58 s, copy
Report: 11 h 56 min 34 s
